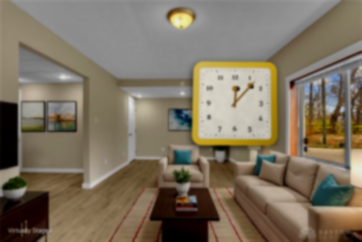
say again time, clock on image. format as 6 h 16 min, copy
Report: 12 h 07 min
